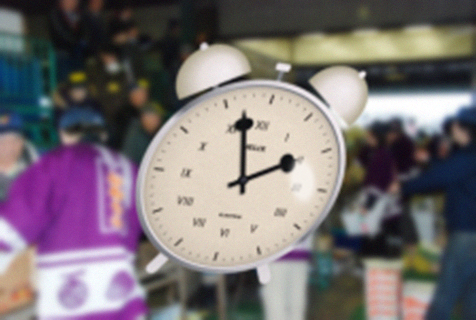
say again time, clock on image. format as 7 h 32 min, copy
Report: 1 h 57 min
